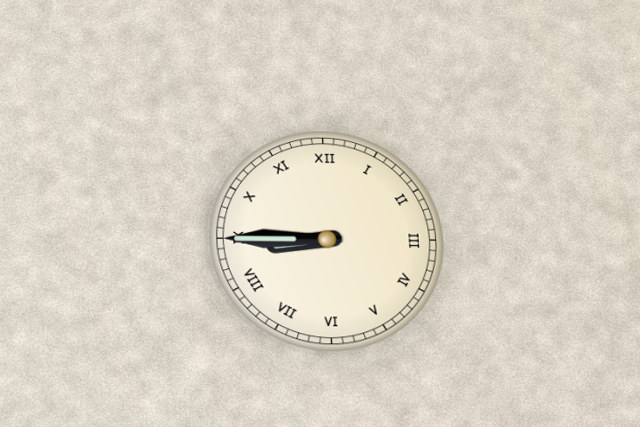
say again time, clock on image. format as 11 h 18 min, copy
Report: 8 h 45 min
